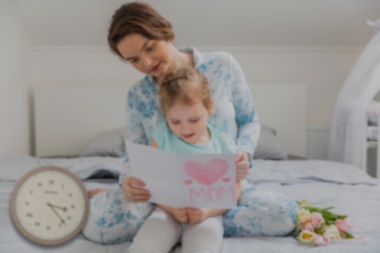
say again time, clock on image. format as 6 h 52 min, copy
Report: 3 h 23 min
